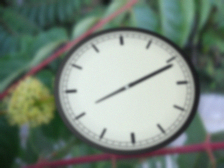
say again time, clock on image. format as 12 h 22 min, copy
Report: 8 h 11 min
